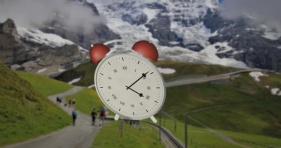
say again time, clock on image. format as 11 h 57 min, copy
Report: 4 h 09 min
